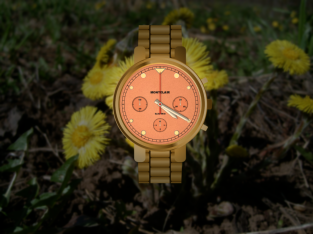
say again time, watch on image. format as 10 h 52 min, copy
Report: 4 h 20 min
